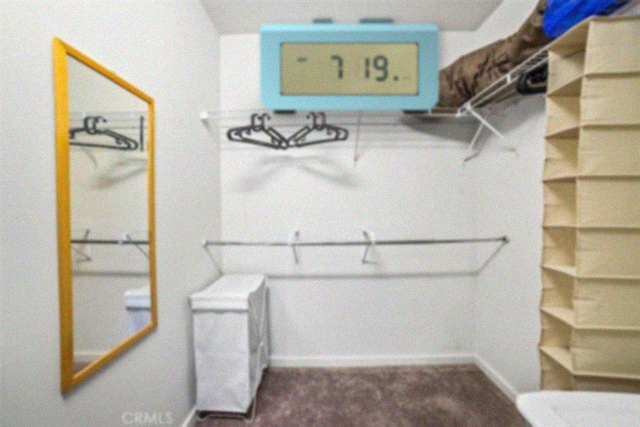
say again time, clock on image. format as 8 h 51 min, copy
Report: 7 h 19 min
